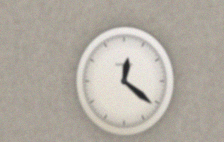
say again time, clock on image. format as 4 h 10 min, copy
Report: 12 h 21 min
